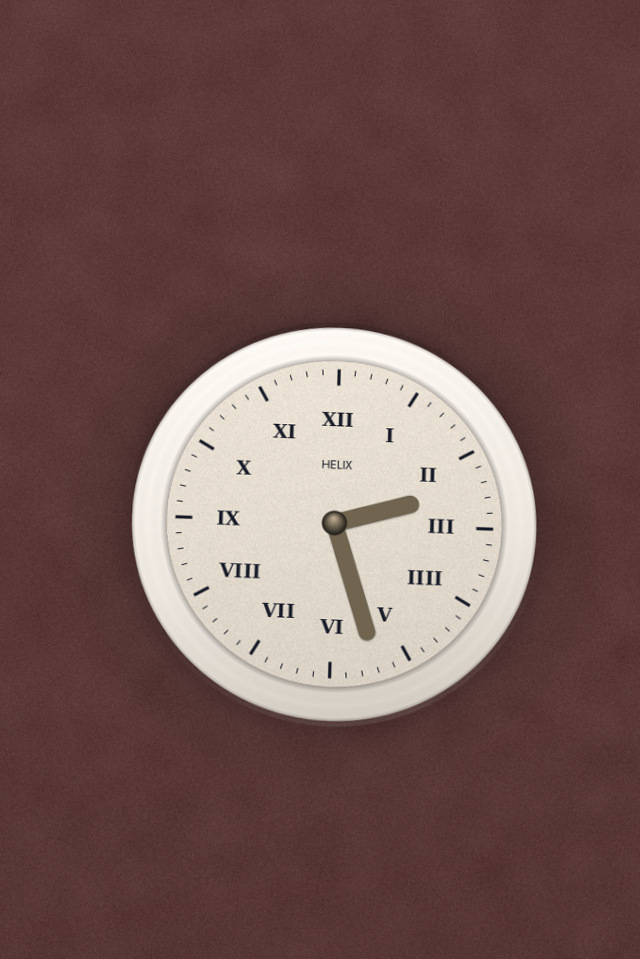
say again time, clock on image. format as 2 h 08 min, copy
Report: 2 h 27 min
